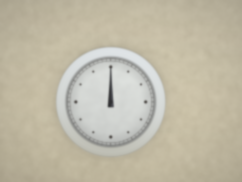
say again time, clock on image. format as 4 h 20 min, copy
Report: 12 h 00 min
